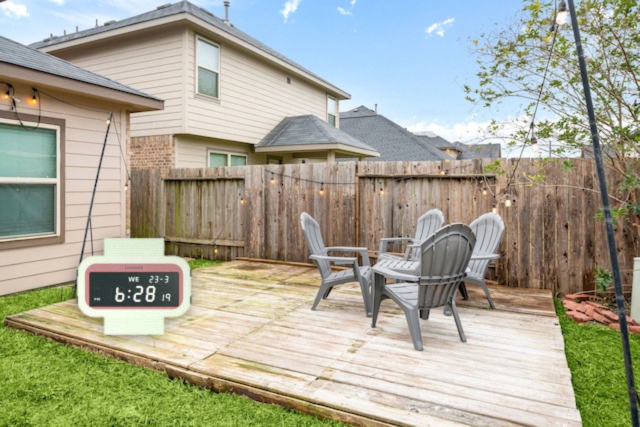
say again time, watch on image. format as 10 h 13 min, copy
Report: 6 h 28 min
